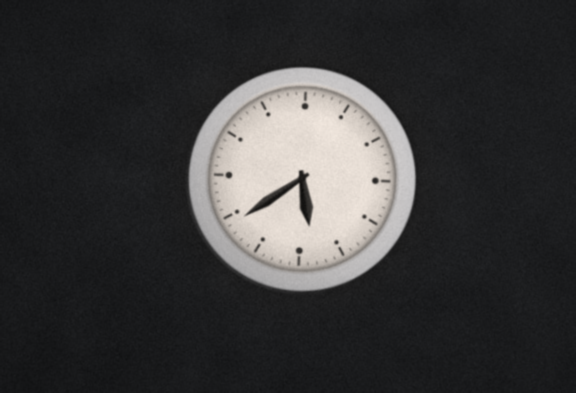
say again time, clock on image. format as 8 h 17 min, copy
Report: 5 h 39 min
